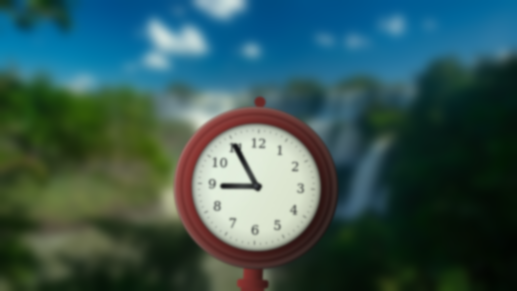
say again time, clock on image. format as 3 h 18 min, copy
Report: 8 h 55 min
